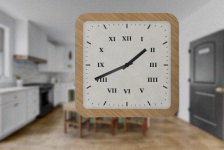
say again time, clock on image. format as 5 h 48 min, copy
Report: 1 h 41 min
